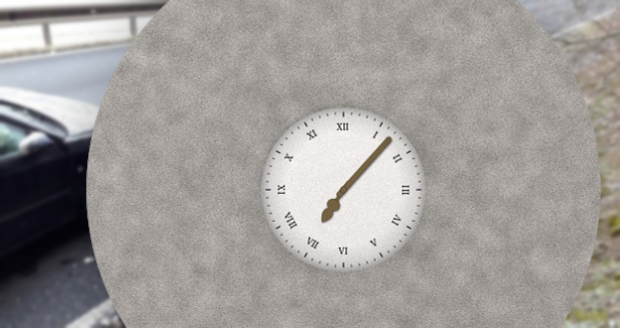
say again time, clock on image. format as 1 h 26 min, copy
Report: 7 h 07 min
